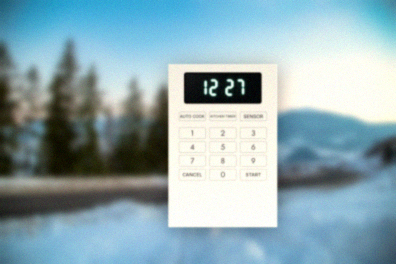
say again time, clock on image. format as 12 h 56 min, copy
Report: 12 h 27 min
